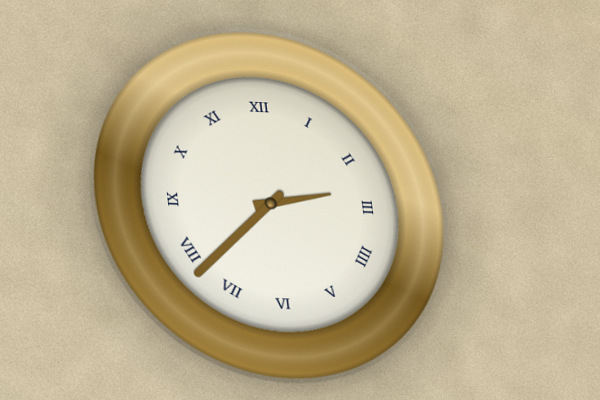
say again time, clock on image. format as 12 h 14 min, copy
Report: 2 h 38 min
